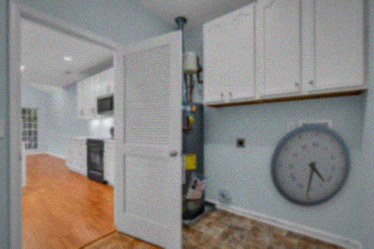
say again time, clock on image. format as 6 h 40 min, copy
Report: 4 h 31 min
